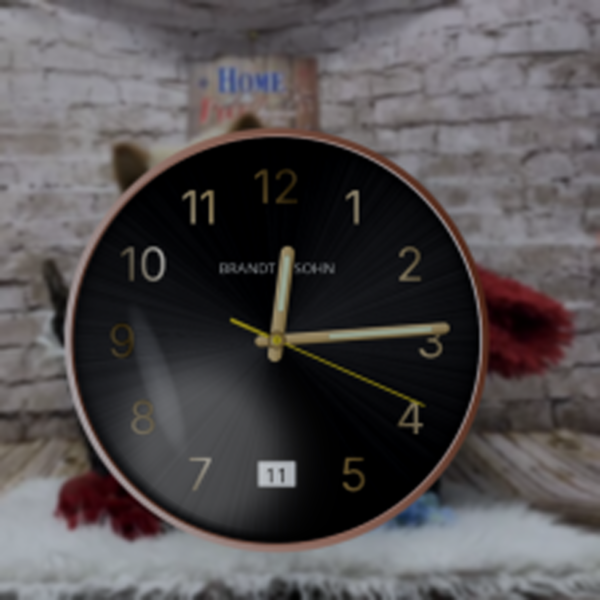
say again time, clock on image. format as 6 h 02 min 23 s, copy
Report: 12 h 14 min 19 s
